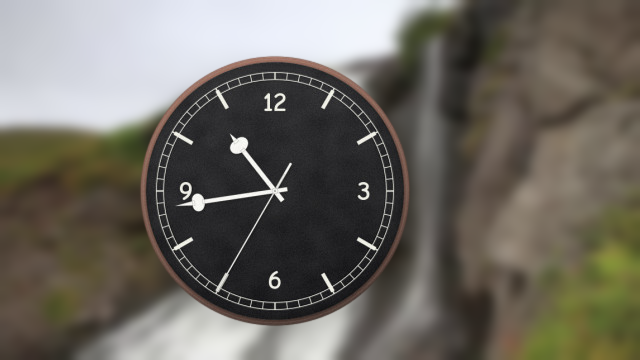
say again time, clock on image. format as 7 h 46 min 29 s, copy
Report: 10 h 43 min 35 s
